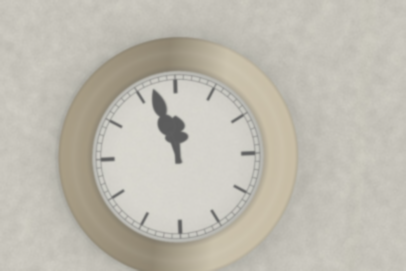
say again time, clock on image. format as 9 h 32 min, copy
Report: 11 h 57 min
